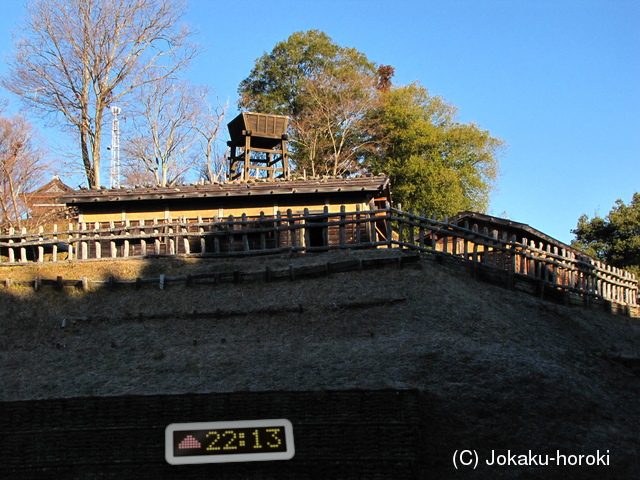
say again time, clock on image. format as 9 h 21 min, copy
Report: 22 h 13 min
